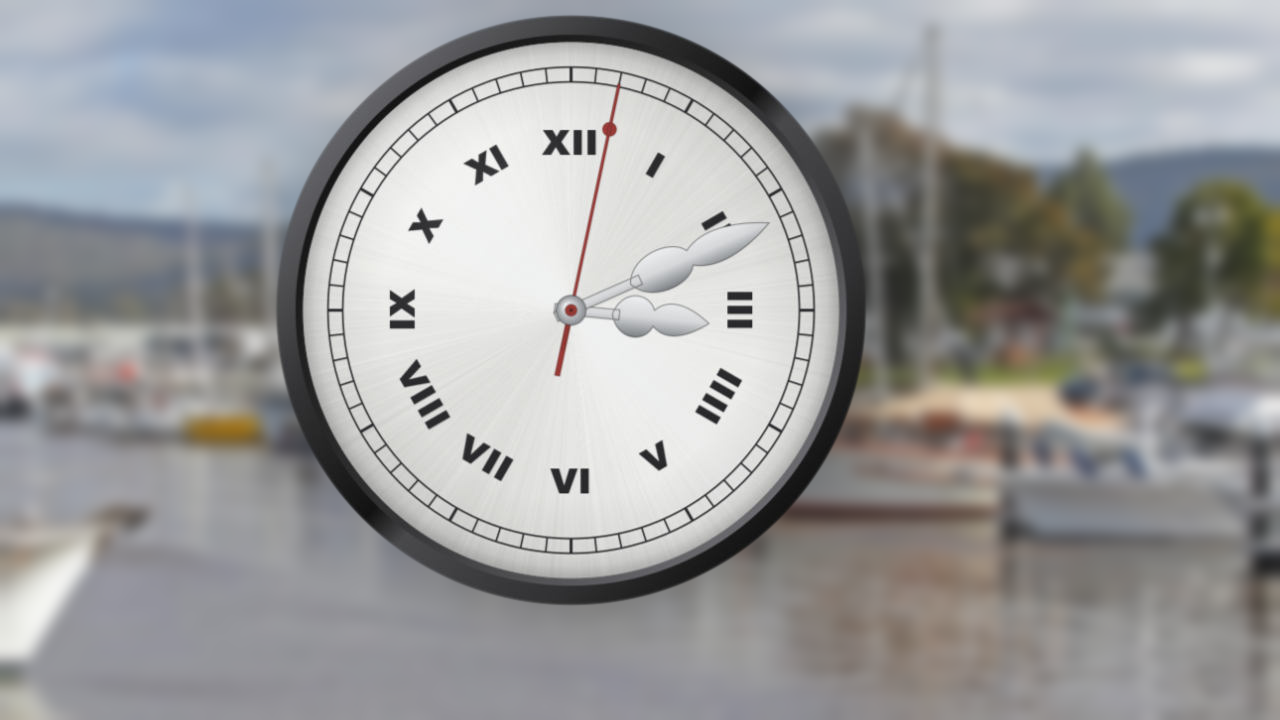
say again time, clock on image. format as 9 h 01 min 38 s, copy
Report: 3 h 11 min 02 s
